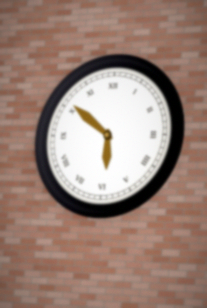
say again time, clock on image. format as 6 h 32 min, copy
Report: 5 h 51 min
